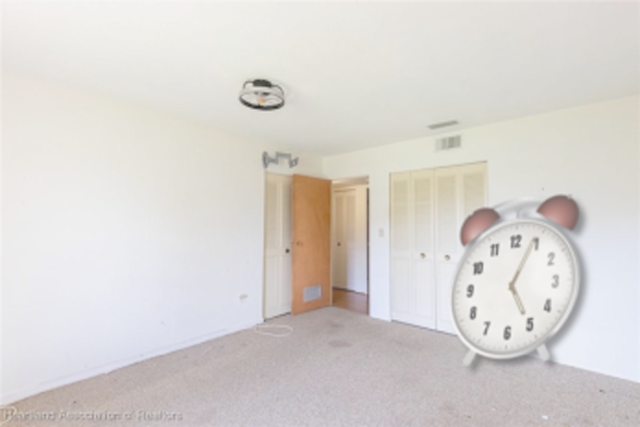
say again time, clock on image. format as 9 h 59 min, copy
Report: 5 h 04 min
